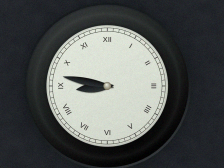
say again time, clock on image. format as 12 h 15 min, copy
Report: 8 h 47 min
